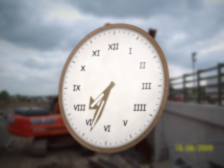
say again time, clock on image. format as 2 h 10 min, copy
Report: 7 h 34 min
